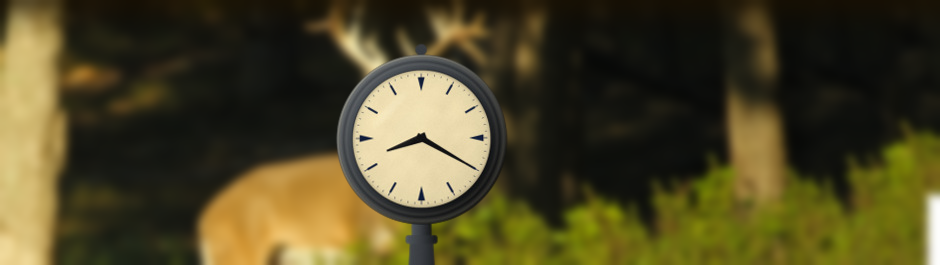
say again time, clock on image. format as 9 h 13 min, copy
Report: 8 h 20 min
